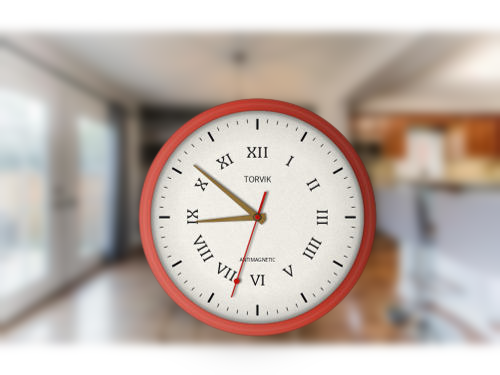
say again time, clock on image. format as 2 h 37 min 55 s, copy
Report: 8 h 51 min 33 s
